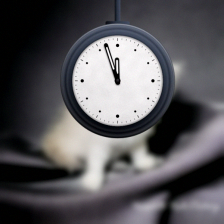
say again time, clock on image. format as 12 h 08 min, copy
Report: 11 h 57 min
